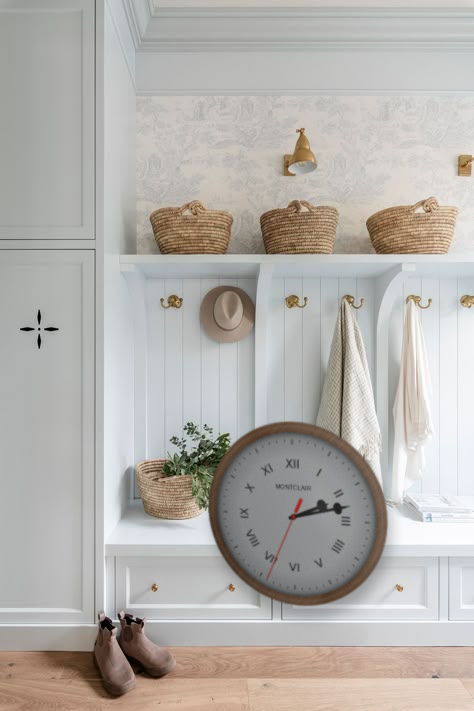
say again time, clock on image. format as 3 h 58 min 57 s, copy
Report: 2 h 12 min 34 s
